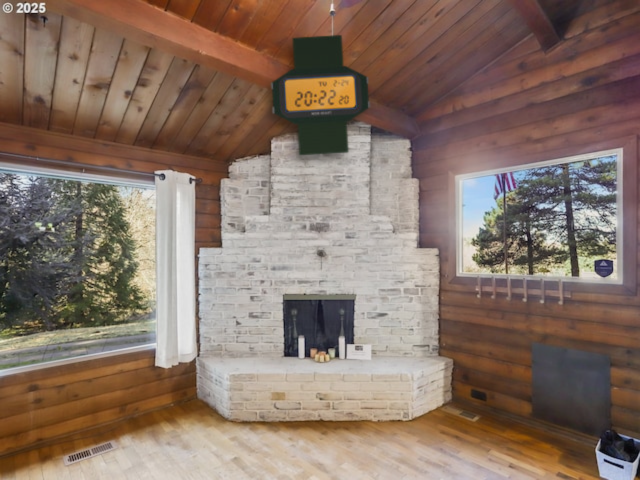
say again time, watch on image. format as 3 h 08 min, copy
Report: 20 h 22 min
